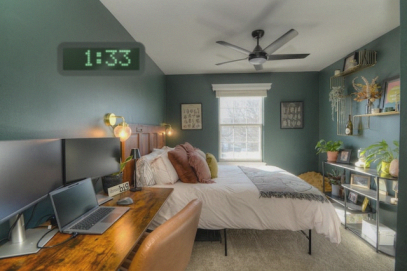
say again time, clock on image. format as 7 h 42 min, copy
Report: 1 h 33 min
